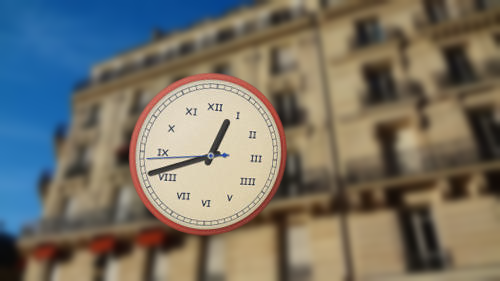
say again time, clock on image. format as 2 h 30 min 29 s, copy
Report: 12 h 41 min 44 s
